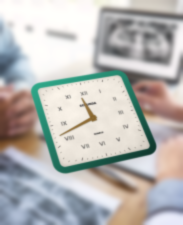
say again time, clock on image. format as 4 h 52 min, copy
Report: 11 h 42 min
